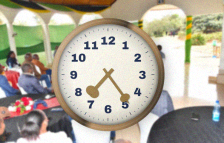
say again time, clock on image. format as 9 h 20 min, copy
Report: 7 h 24 min
